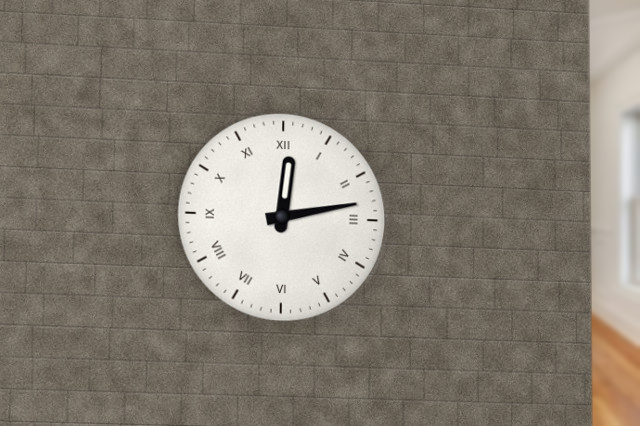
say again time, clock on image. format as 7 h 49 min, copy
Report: 12 h 13 min
